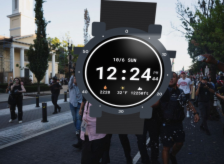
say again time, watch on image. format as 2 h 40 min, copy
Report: 12 h 24 min
